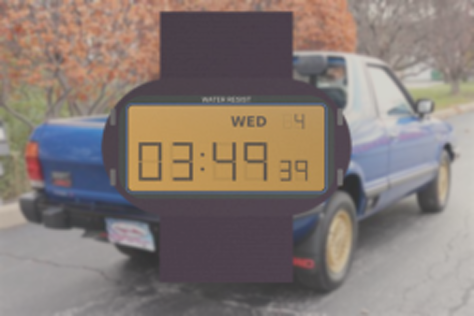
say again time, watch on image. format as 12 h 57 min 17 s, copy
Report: 3 h 49 min 39 s
